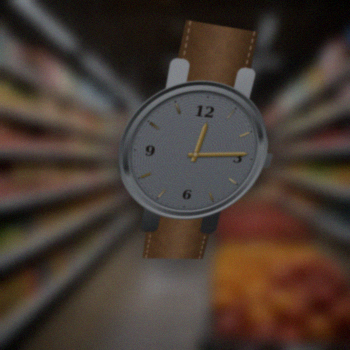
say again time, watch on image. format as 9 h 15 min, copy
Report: 12 h 14 min
